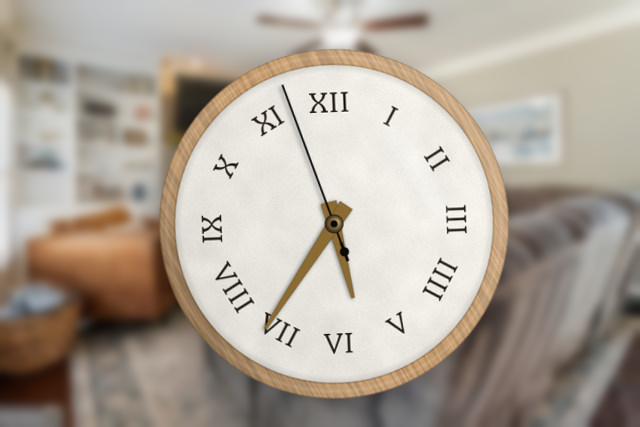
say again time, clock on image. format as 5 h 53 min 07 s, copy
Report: 5 h 35 min 57 s
